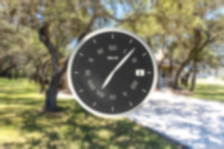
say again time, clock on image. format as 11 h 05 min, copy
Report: 7 h 07 min
